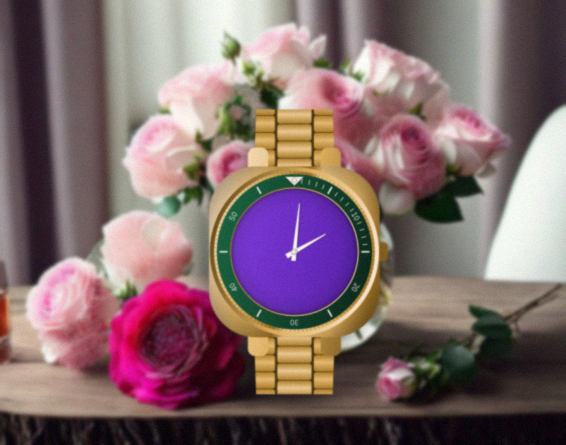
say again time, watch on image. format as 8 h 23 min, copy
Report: 2 h 01 min
